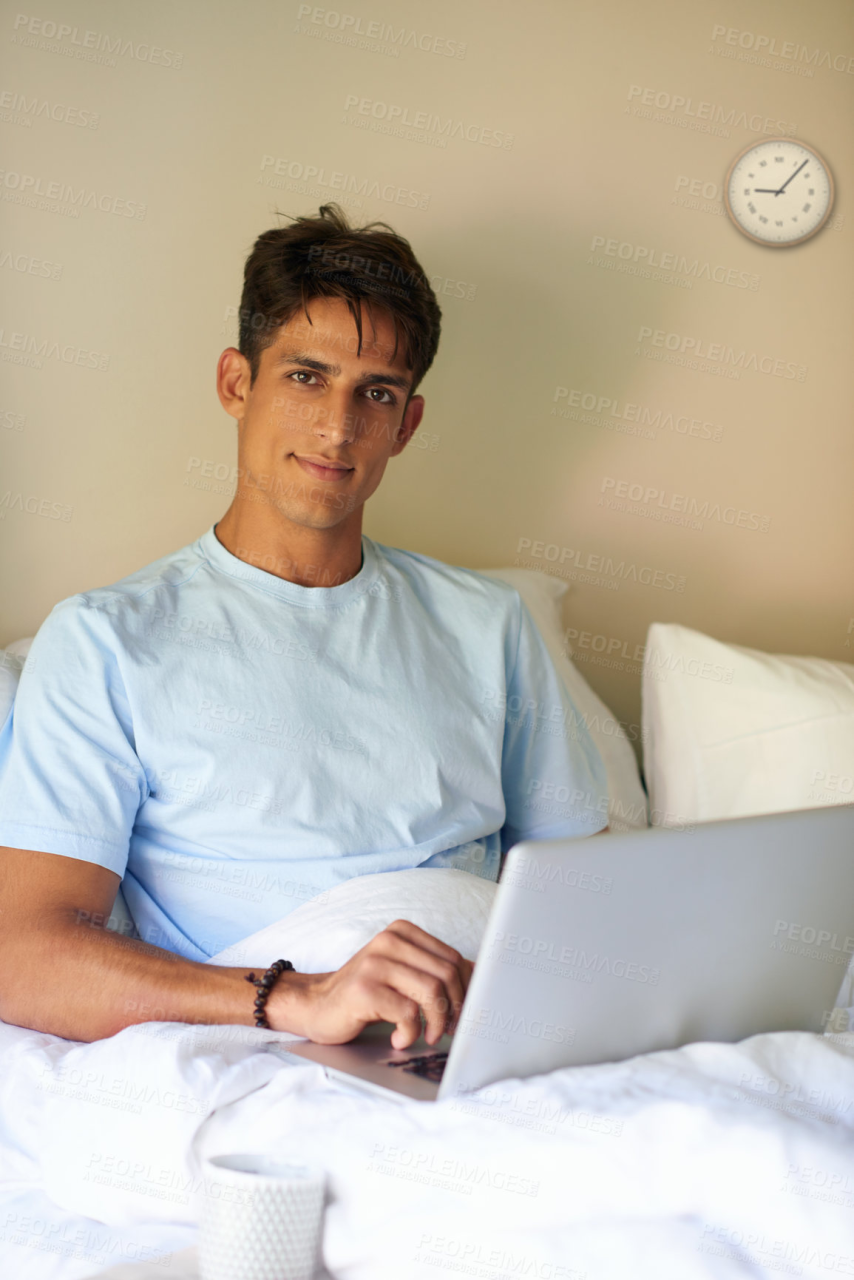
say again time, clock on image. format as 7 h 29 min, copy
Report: 9 h 07 min
